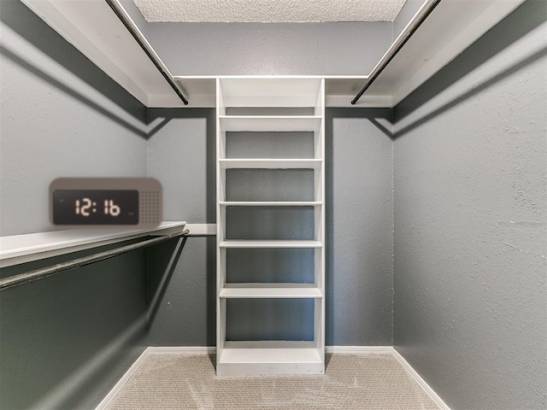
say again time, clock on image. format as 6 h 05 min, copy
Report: 12 h 16 min
